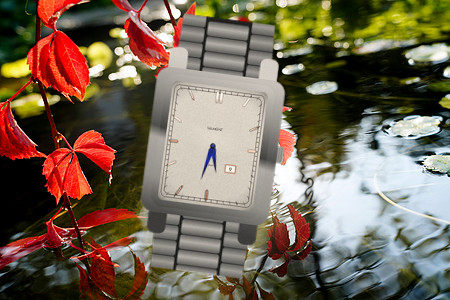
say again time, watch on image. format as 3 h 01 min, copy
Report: 5 h 32 min
